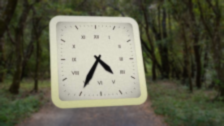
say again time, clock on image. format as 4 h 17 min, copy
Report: 4 h 35 min
